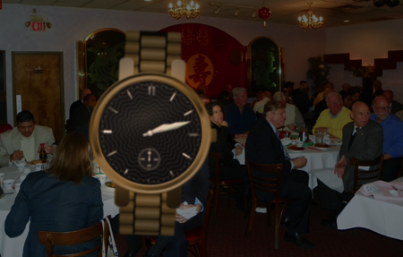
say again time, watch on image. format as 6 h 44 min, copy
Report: 2 h 12 min
